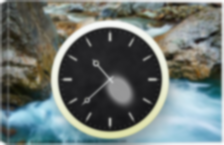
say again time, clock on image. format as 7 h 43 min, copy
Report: 10 h 38 min
